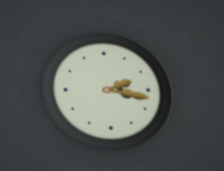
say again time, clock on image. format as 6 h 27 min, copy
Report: 2 h 17 min
